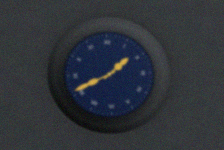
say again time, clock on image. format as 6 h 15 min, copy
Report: 1 h 41 min
